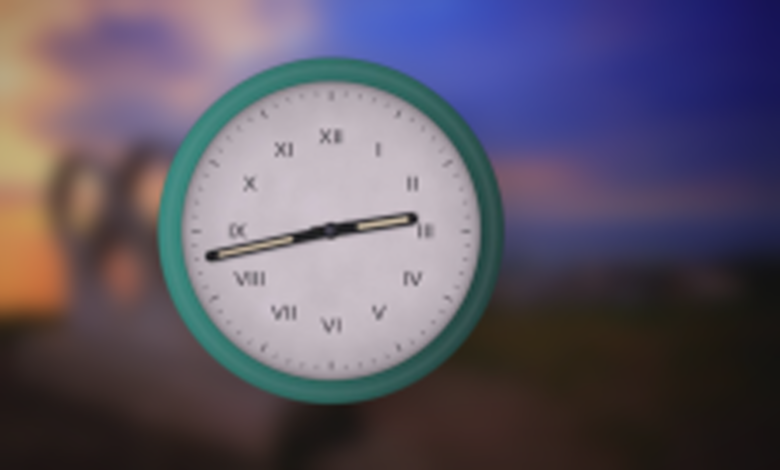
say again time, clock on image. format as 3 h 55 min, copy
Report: 2 h 43 min
